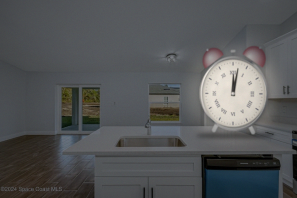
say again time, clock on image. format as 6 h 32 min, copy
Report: 12 h 02 min
